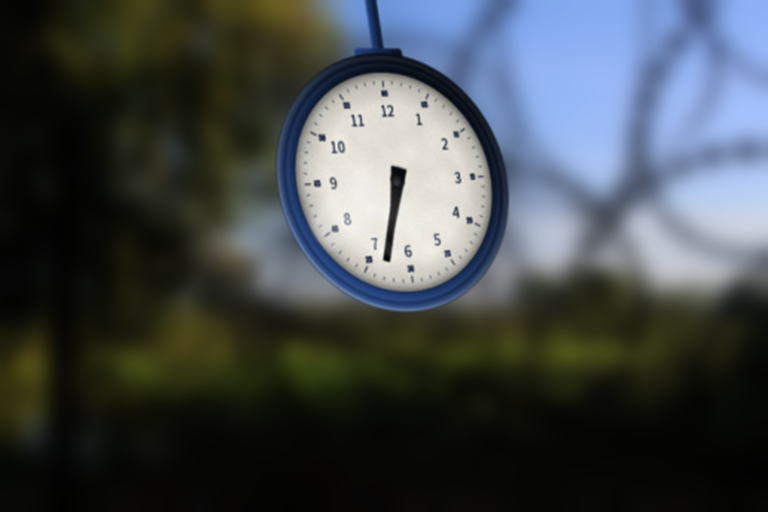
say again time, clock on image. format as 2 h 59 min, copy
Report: 6 h 33 min
